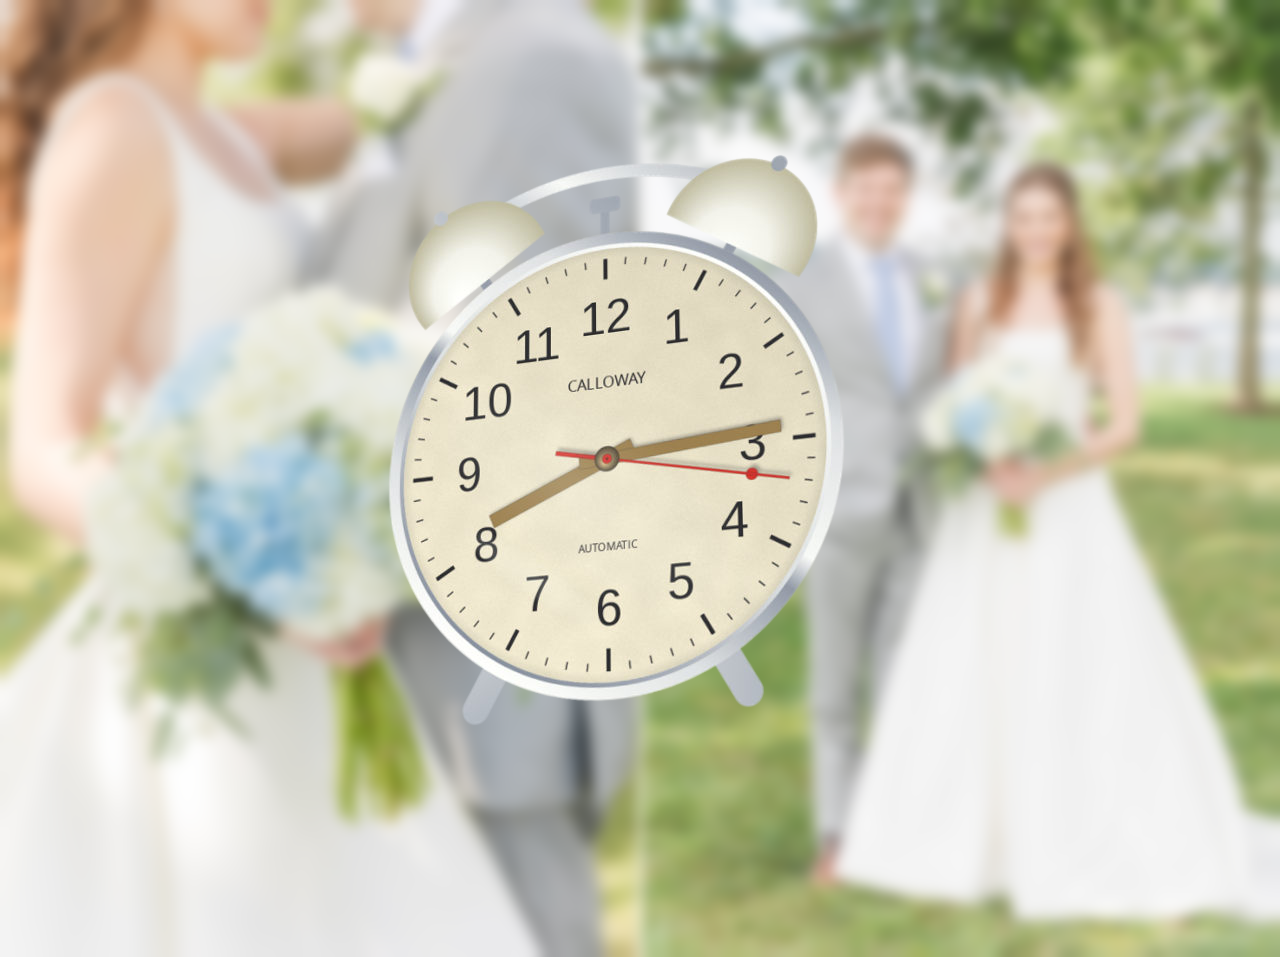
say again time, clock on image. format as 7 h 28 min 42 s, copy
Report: 8 h 14 min 17 s
